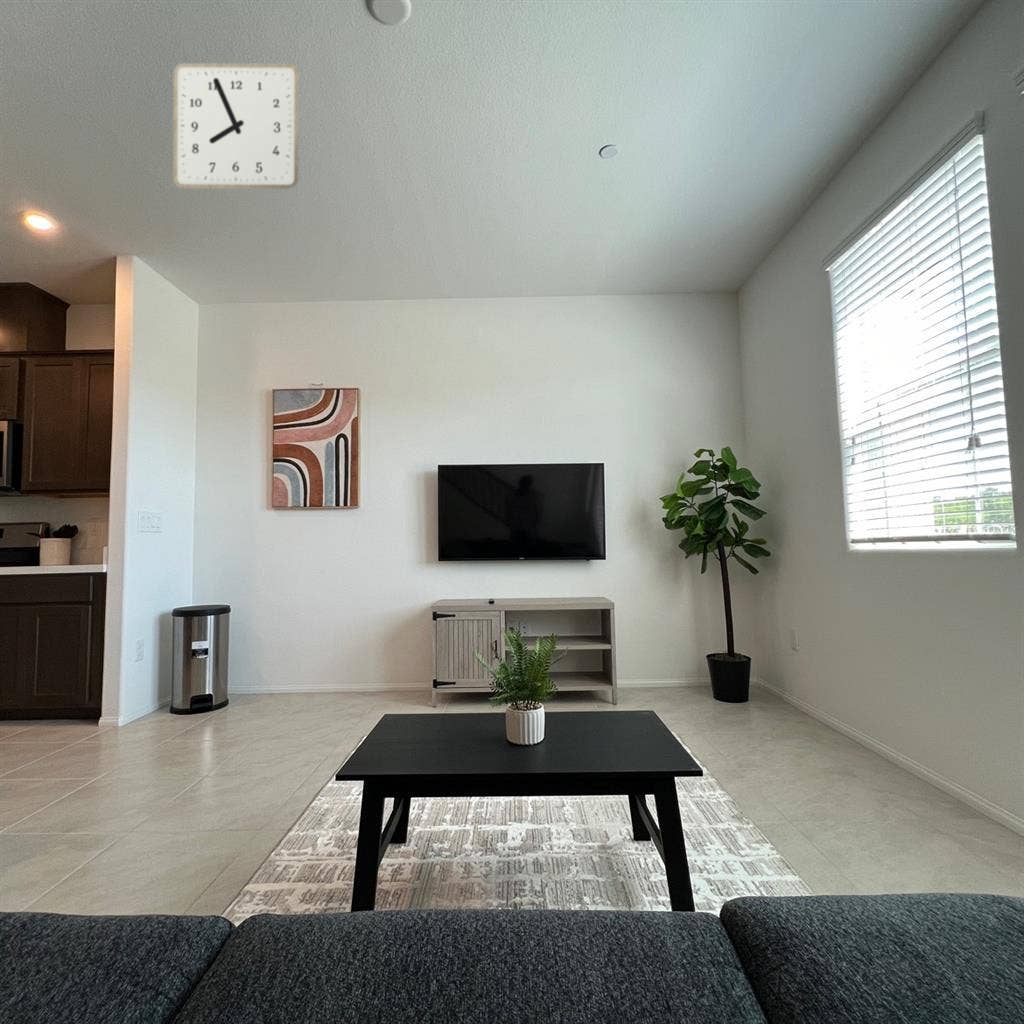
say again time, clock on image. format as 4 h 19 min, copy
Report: 7 h 56 min
